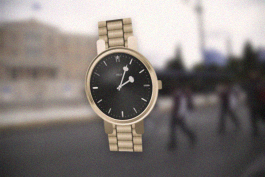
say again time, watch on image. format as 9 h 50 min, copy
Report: 2 h 04 min
